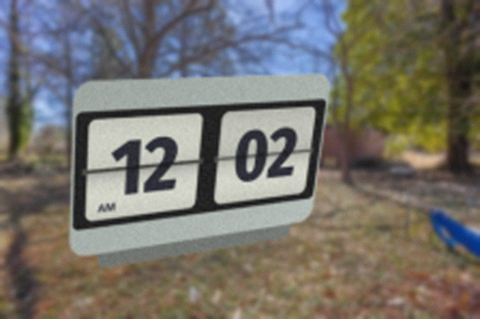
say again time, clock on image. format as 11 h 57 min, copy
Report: 12 h 02 min
